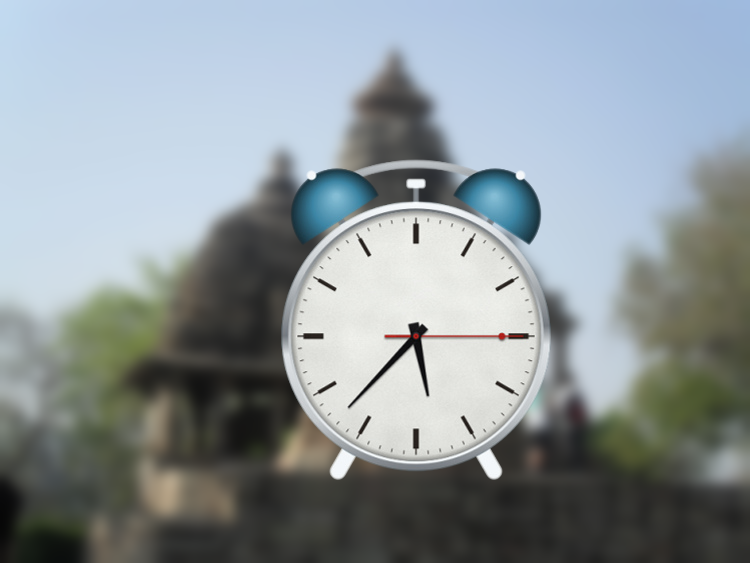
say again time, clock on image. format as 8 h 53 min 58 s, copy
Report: 5 h 37 min 15 s
